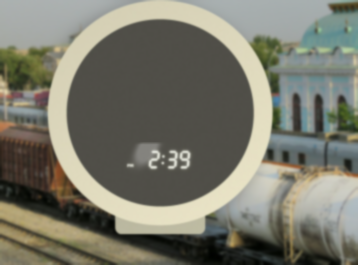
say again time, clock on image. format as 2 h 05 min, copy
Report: 2 h 39 min
